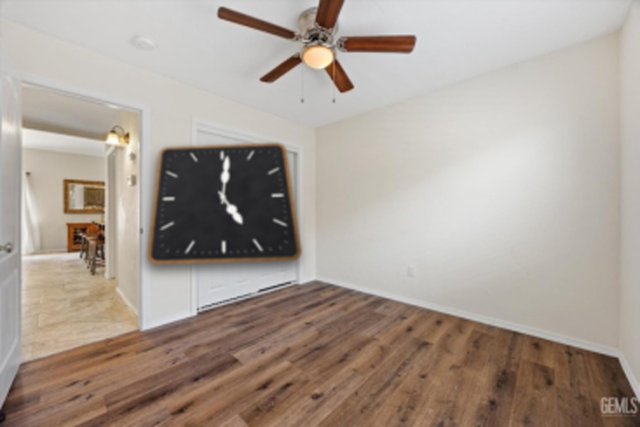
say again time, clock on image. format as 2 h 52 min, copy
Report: 5 h 01 min
